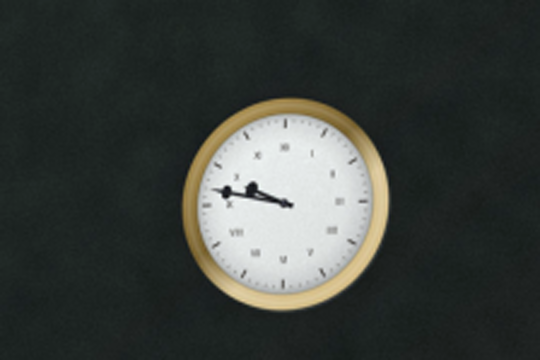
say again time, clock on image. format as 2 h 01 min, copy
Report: 9 h 47 min
